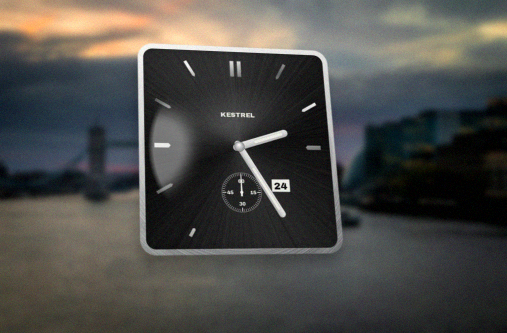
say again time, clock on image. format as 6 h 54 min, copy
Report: 2 h 25 min
